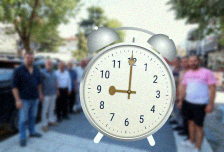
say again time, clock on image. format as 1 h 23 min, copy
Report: 9 h 00 min
